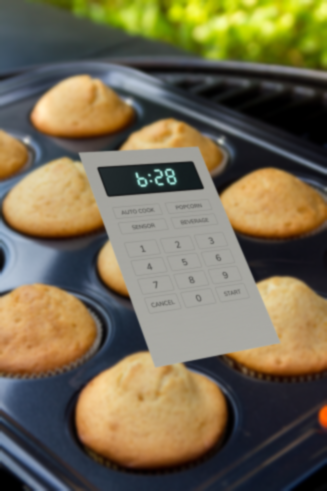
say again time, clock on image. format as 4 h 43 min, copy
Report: 6 h 28 min
